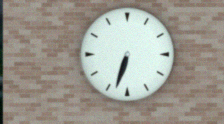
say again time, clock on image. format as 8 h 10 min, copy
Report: 6 h 33 min
